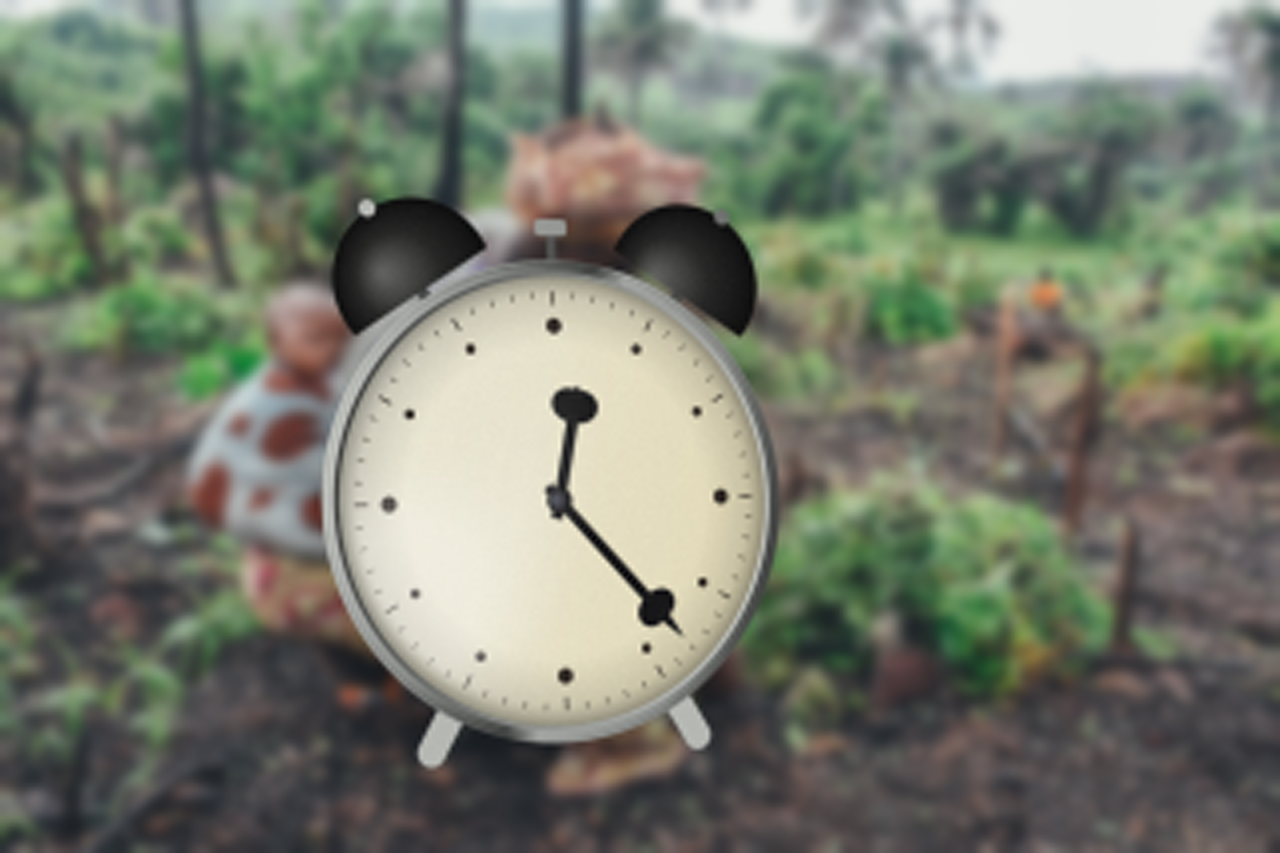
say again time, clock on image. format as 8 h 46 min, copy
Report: 12 h 23 min
